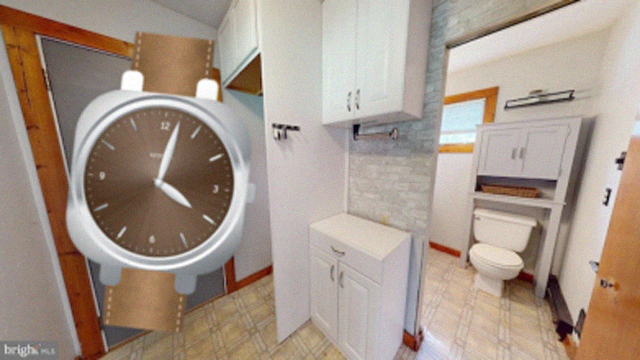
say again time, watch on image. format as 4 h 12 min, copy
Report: 4 h 02 min
